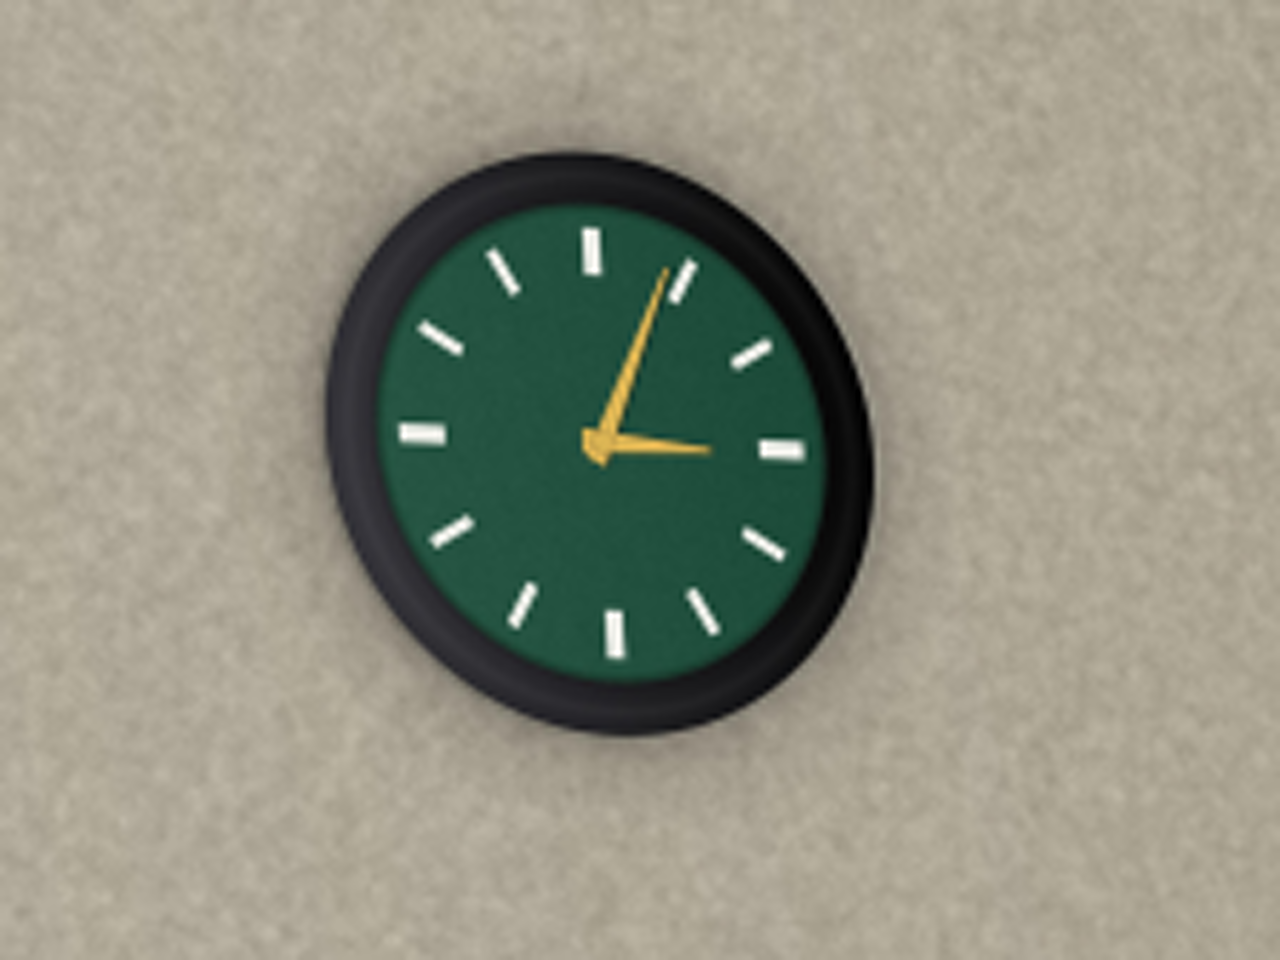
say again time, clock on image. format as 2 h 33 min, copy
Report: 3 h 04 min
